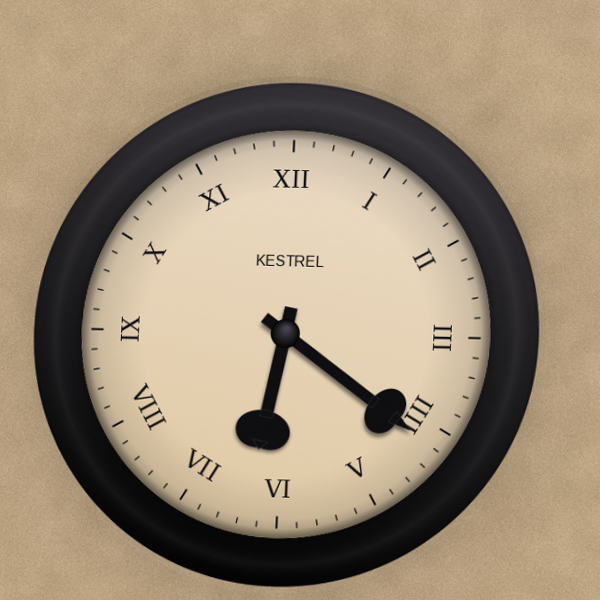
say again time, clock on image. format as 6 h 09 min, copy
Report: 6 h 21 min
